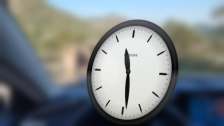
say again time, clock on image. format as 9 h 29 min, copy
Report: 11 h 29 min
